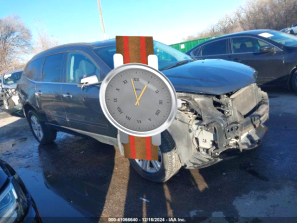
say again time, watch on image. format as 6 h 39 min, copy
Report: 12 h 58 min
